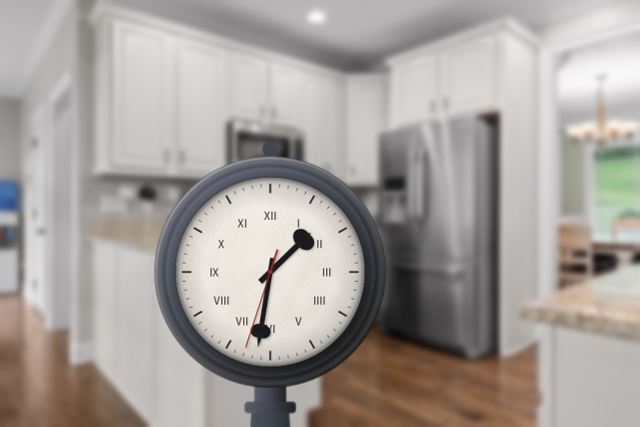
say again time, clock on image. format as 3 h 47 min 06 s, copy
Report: 1 h 31 min 33 s
